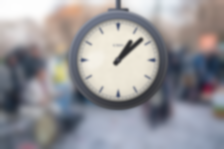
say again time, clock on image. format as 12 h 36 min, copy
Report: 1 h 08 min
